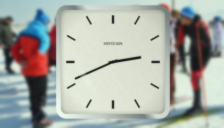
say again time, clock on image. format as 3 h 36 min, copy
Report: 2 h 41 min
